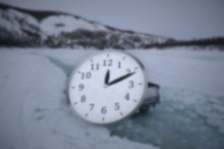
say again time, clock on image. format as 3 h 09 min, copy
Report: 12 h 11 min
